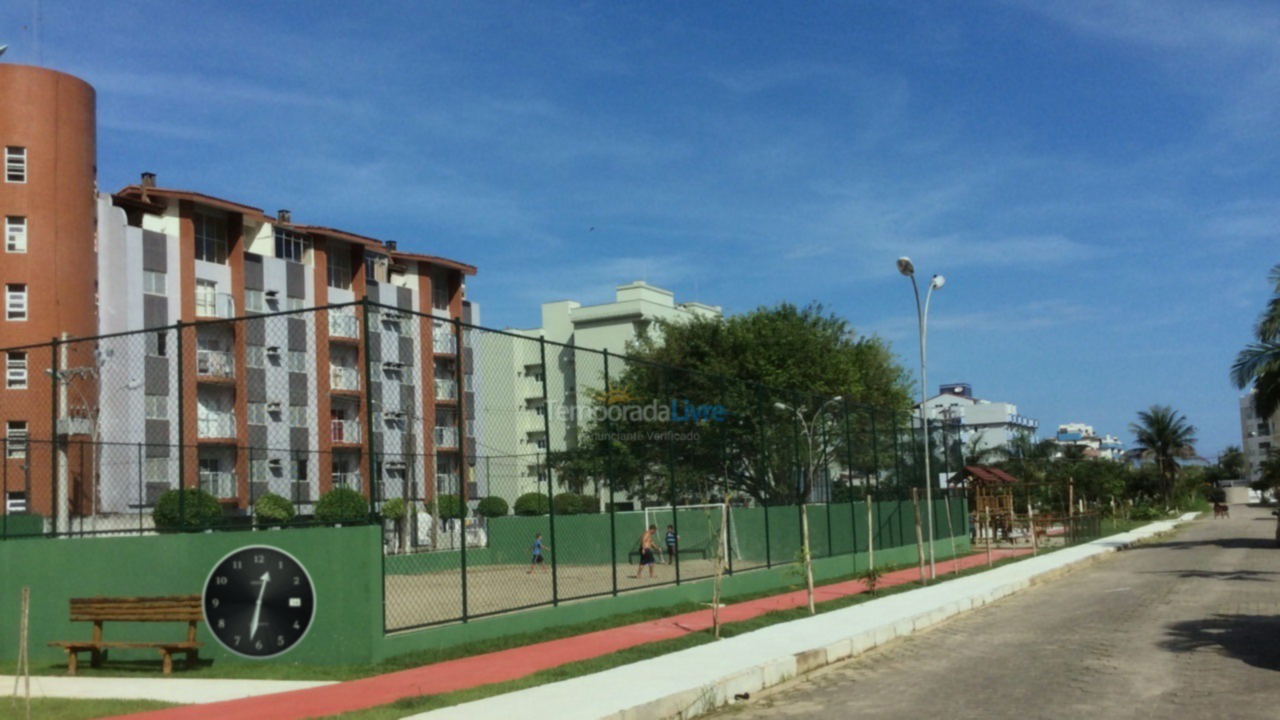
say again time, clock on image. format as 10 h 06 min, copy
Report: 12 h 32 min
